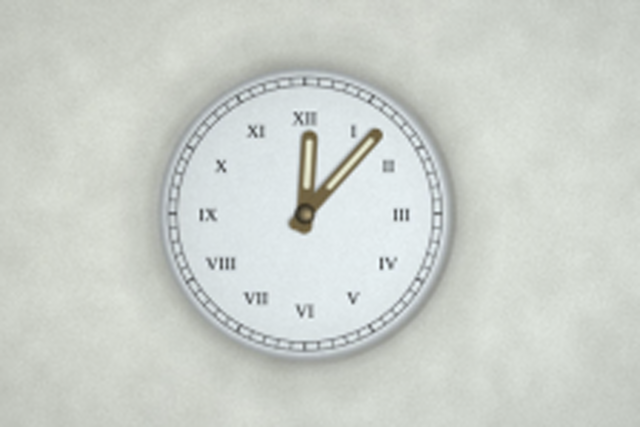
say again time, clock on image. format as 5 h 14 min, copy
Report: 12 h 07 min
